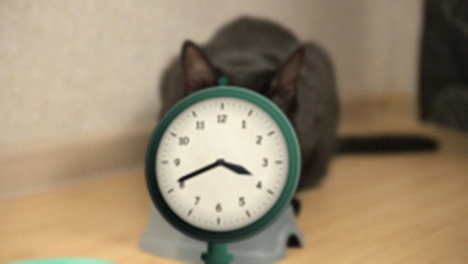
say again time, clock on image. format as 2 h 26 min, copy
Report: 3 h 41 min
